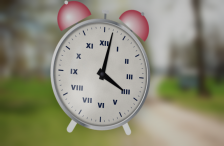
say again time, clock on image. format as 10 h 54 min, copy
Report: 4 h 02 min
